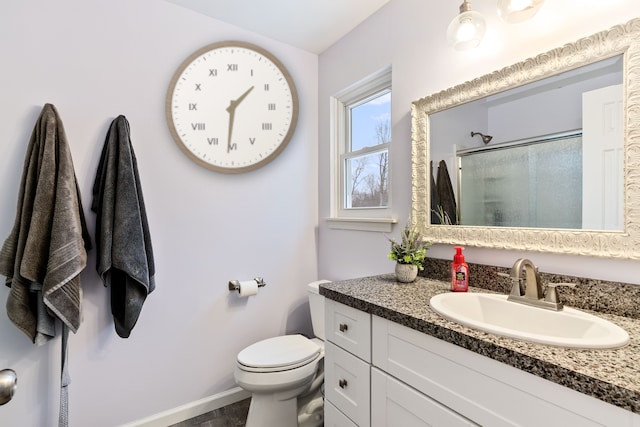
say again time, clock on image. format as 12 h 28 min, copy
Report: 1 h 31 min
